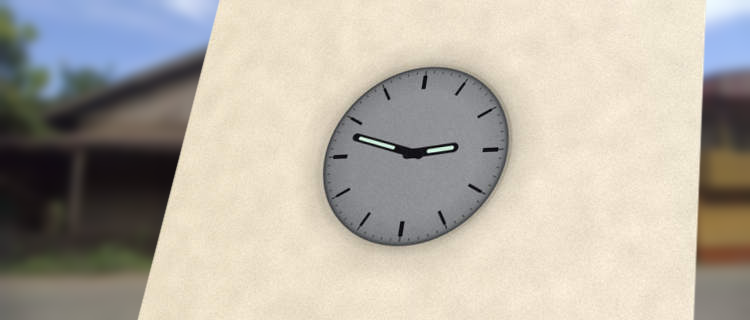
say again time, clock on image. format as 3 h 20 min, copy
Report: 2 h 48 min
